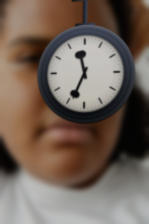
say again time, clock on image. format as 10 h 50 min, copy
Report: 11 h 34 min
